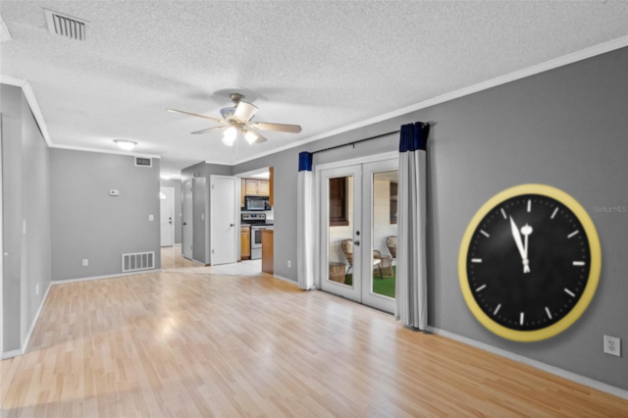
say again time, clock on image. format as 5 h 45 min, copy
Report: 11 h 56 min
